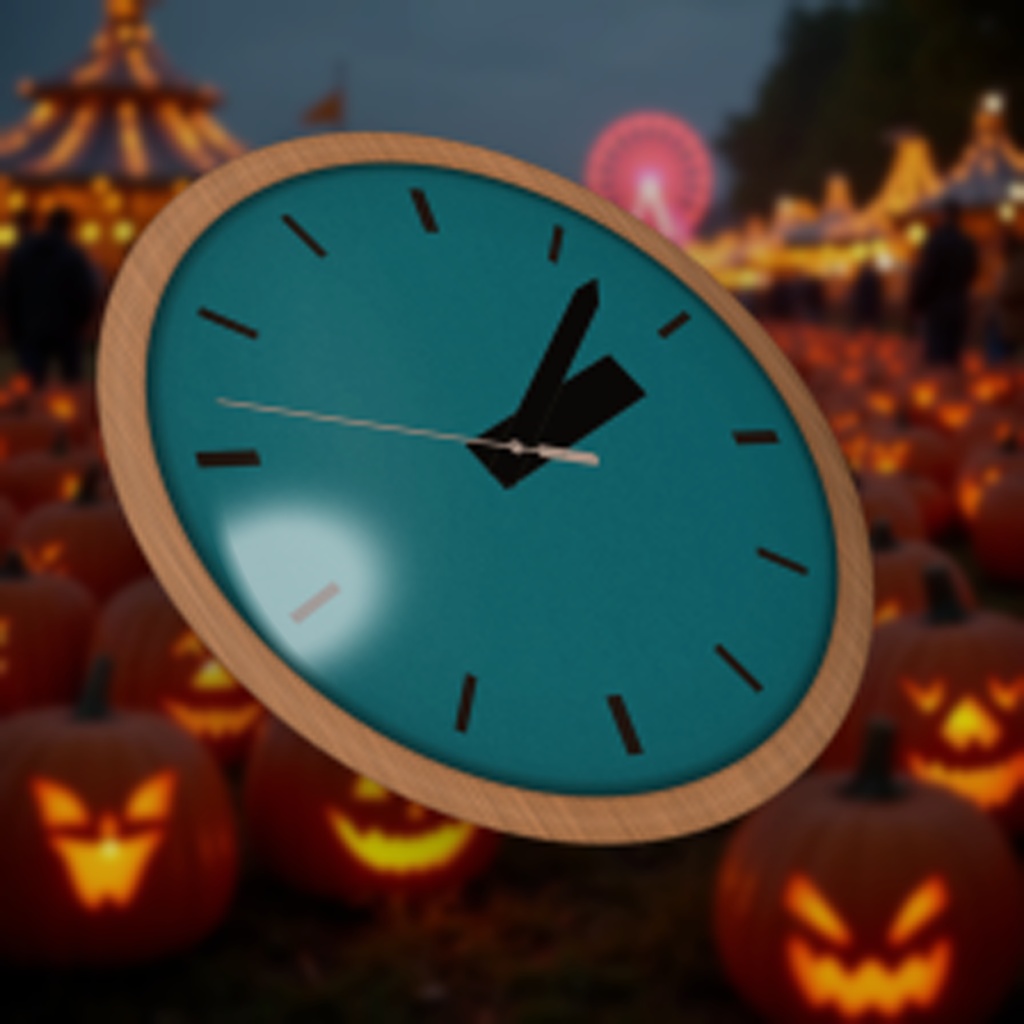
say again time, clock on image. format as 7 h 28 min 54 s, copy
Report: 2 h 06 min 47 s
